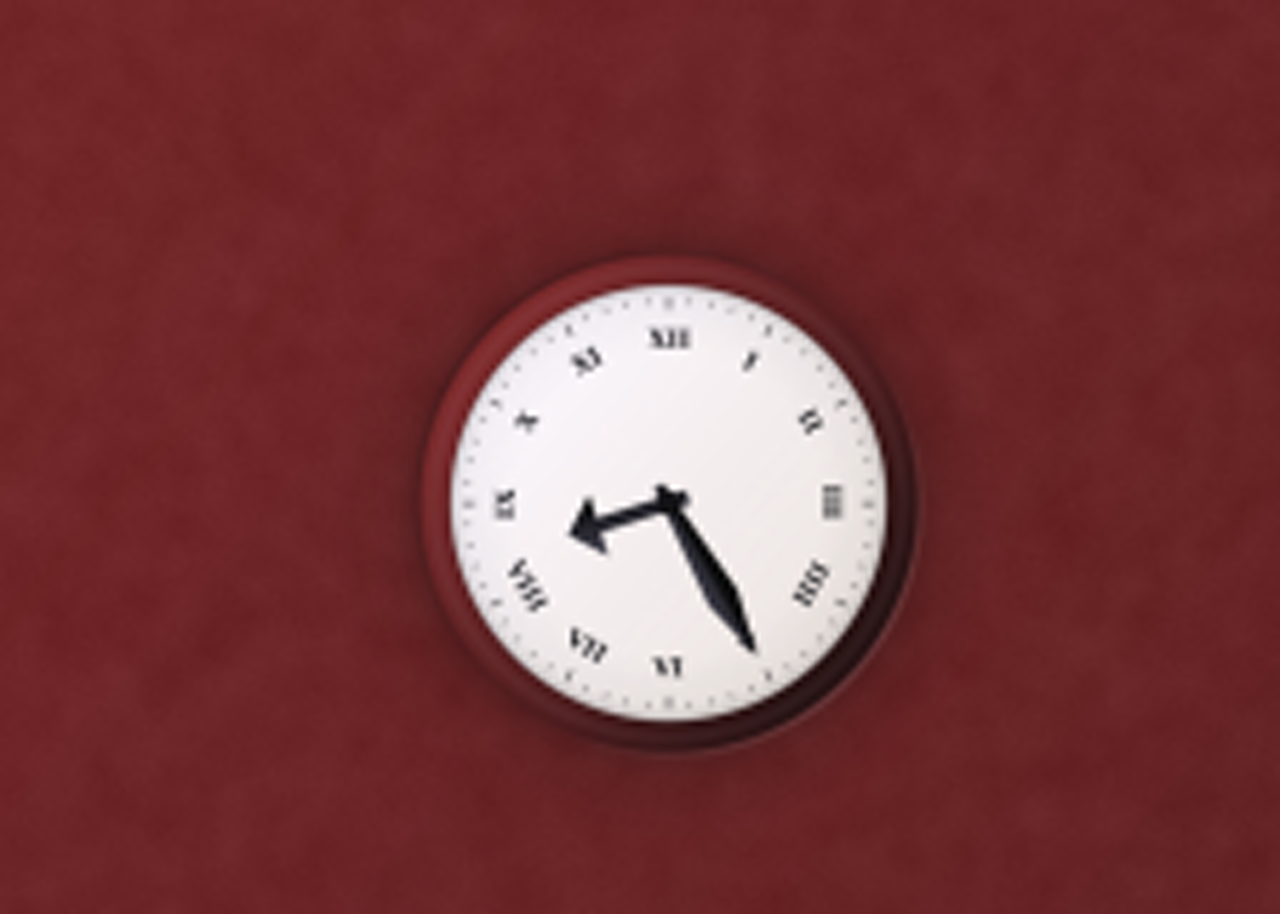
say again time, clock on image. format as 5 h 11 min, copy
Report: 8 h 25 min
